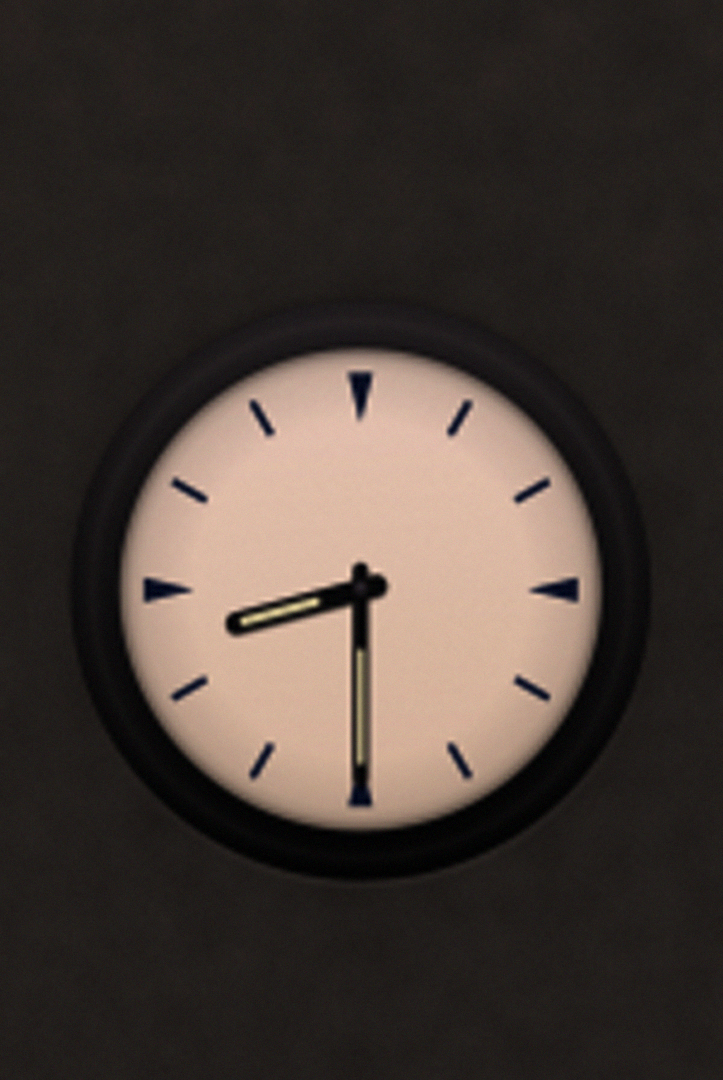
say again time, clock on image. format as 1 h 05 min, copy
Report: 8 h 30 min
